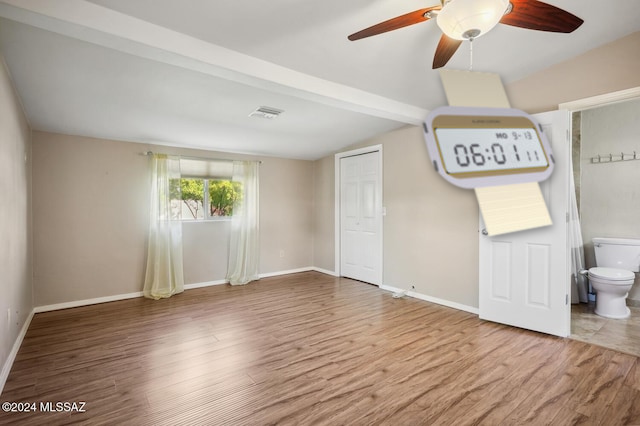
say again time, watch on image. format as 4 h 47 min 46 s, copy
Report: 6 h 01 min 11 s
